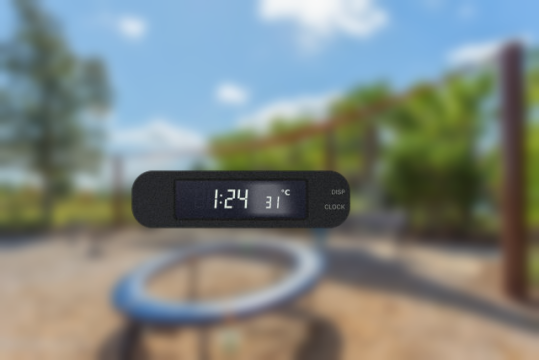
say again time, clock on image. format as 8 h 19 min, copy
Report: 1 h 24 min
